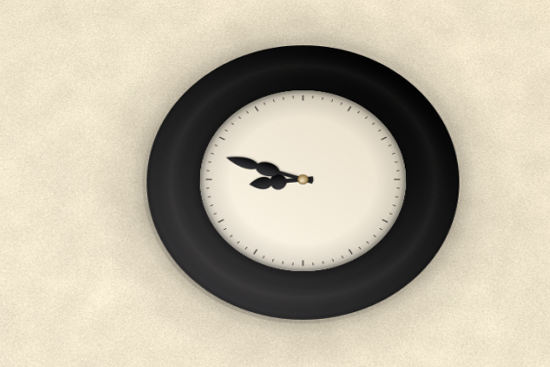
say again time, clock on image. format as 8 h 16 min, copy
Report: 8 h 48 min
